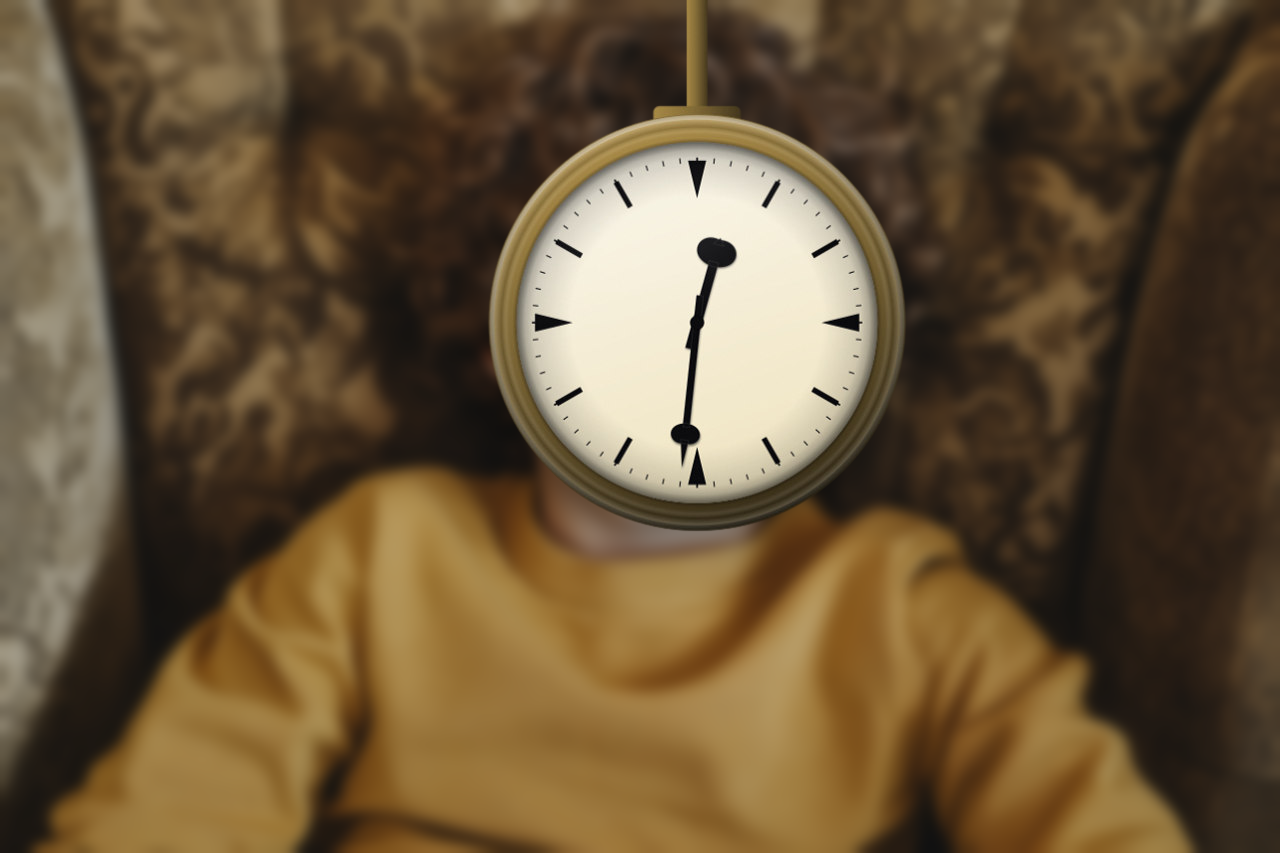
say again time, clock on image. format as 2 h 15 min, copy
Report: 12 h 31 min
